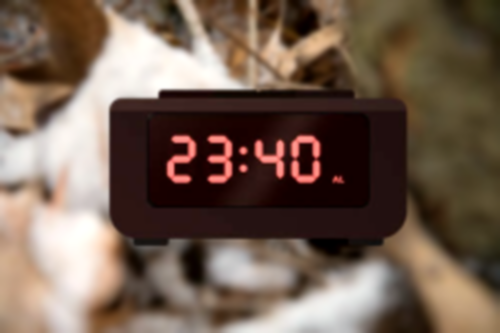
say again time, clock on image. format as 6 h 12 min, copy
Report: 23 h 40 min
